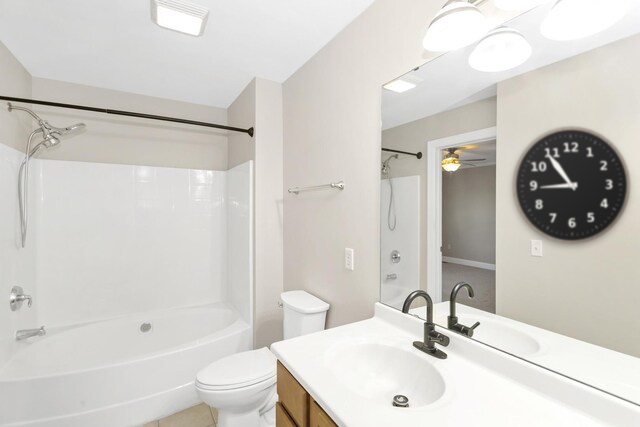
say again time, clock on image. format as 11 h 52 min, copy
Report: 8 h 54 min
